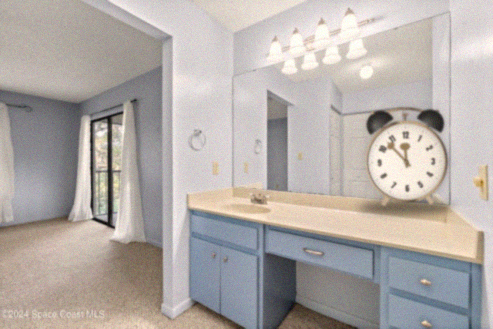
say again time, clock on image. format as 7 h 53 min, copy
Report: 11 h 53 min
